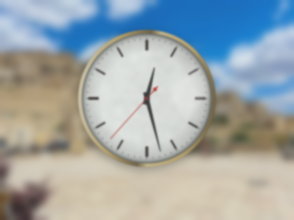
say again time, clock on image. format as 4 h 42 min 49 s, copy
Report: 12 h 27 min 37 s
